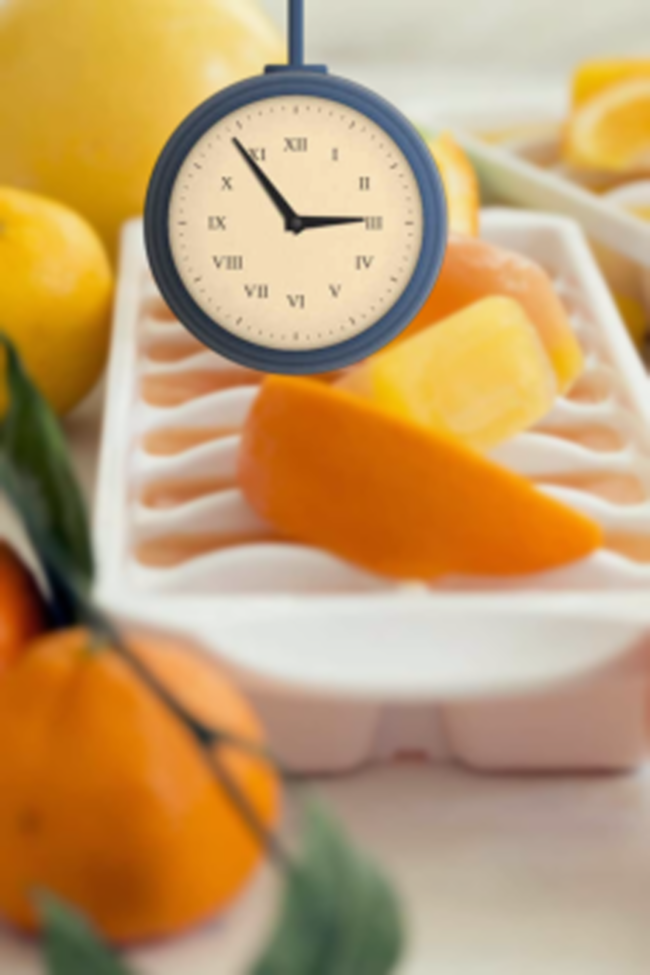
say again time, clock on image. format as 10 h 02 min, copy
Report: 2 h 54 min
